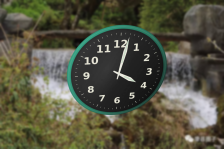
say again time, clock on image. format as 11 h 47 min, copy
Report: 4 h 02 min
